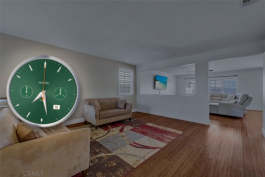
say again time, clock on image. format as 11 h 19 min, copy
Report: 7 h 28 min
